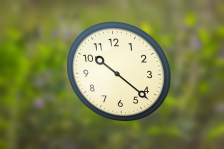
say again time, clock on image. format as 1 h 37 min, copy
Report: 10 h 22 min
